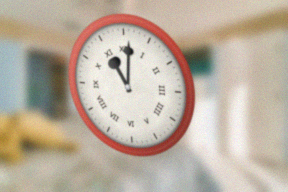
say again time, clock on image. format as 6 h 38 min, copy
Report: 11 h 01 min
